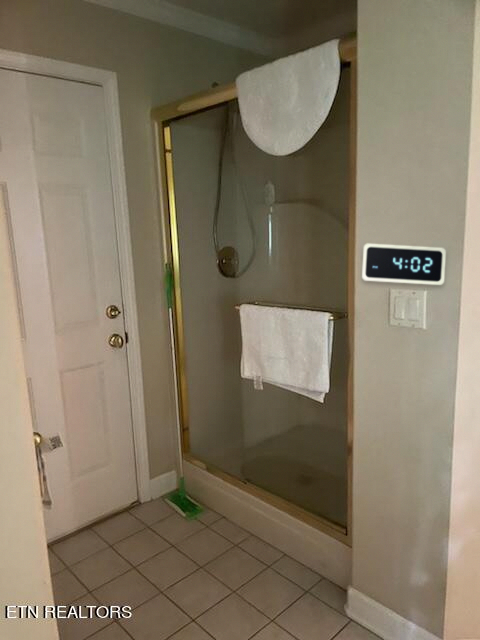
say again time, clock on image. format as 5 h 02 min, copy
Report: 4 h 02 min
